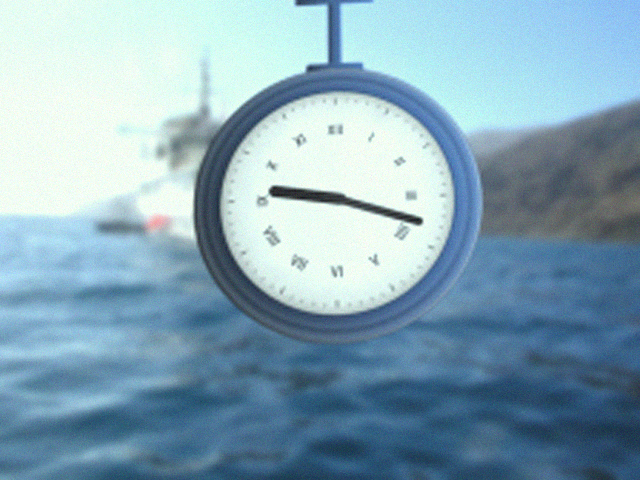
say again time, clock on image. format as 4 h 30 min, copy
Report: 9 h 18 min
